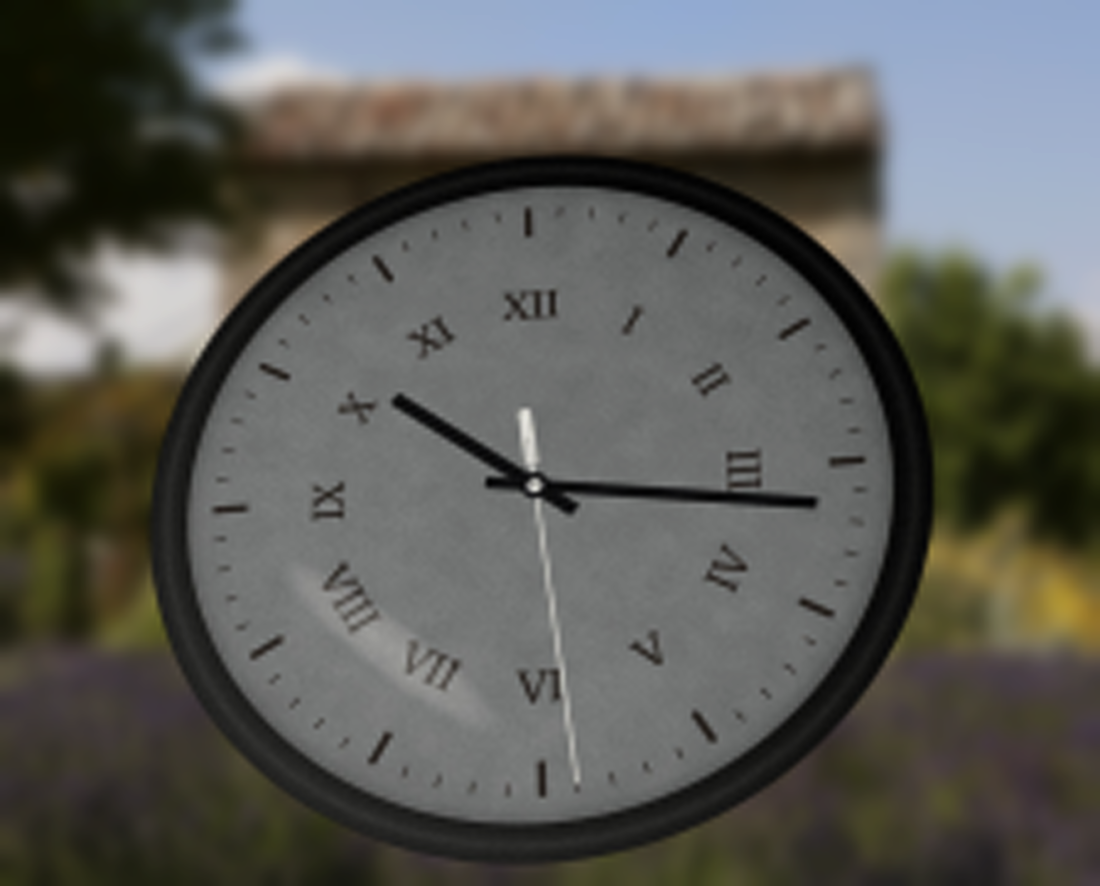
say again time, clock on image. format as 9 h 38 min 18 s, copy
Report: 10 h 16 min 29 s
